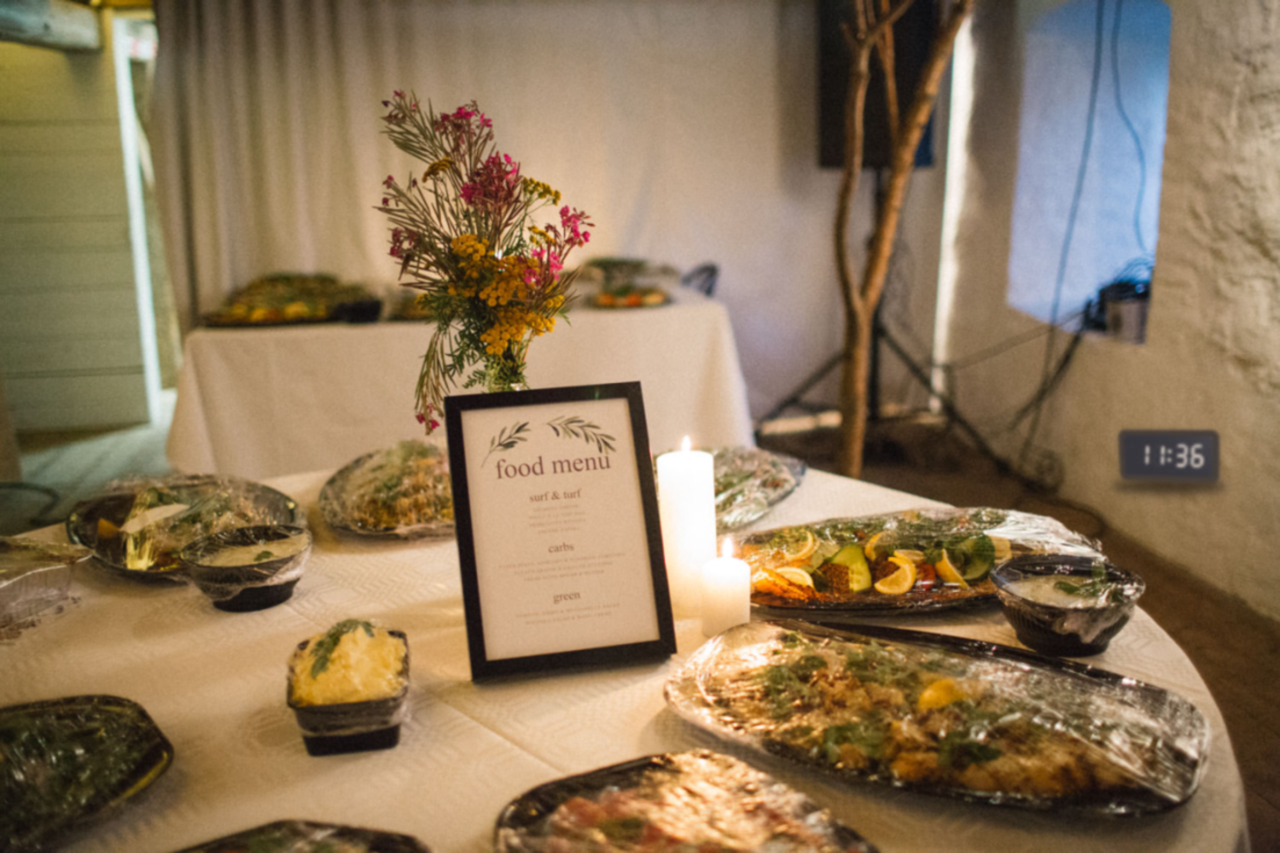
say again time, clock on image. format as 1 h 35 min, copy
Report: 11 h 36 min
